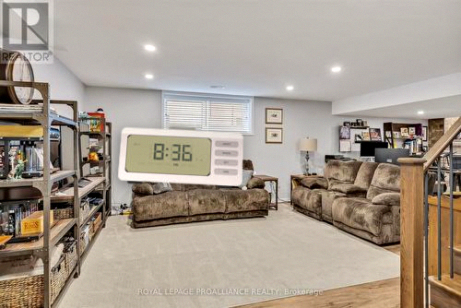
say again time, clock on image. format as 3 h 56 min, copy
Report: 8 h 36 min
